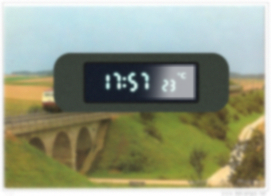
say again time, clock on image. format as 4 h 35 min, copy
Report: 17 h 57 min
